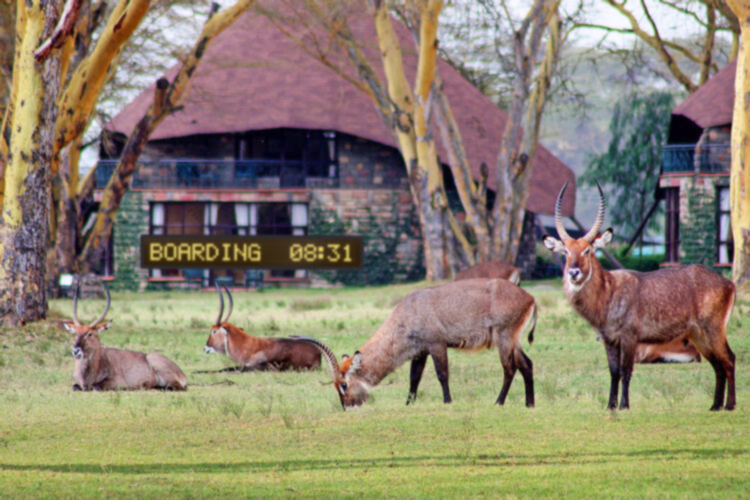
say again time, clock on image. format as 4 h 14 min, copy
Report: 8 h 31 min
